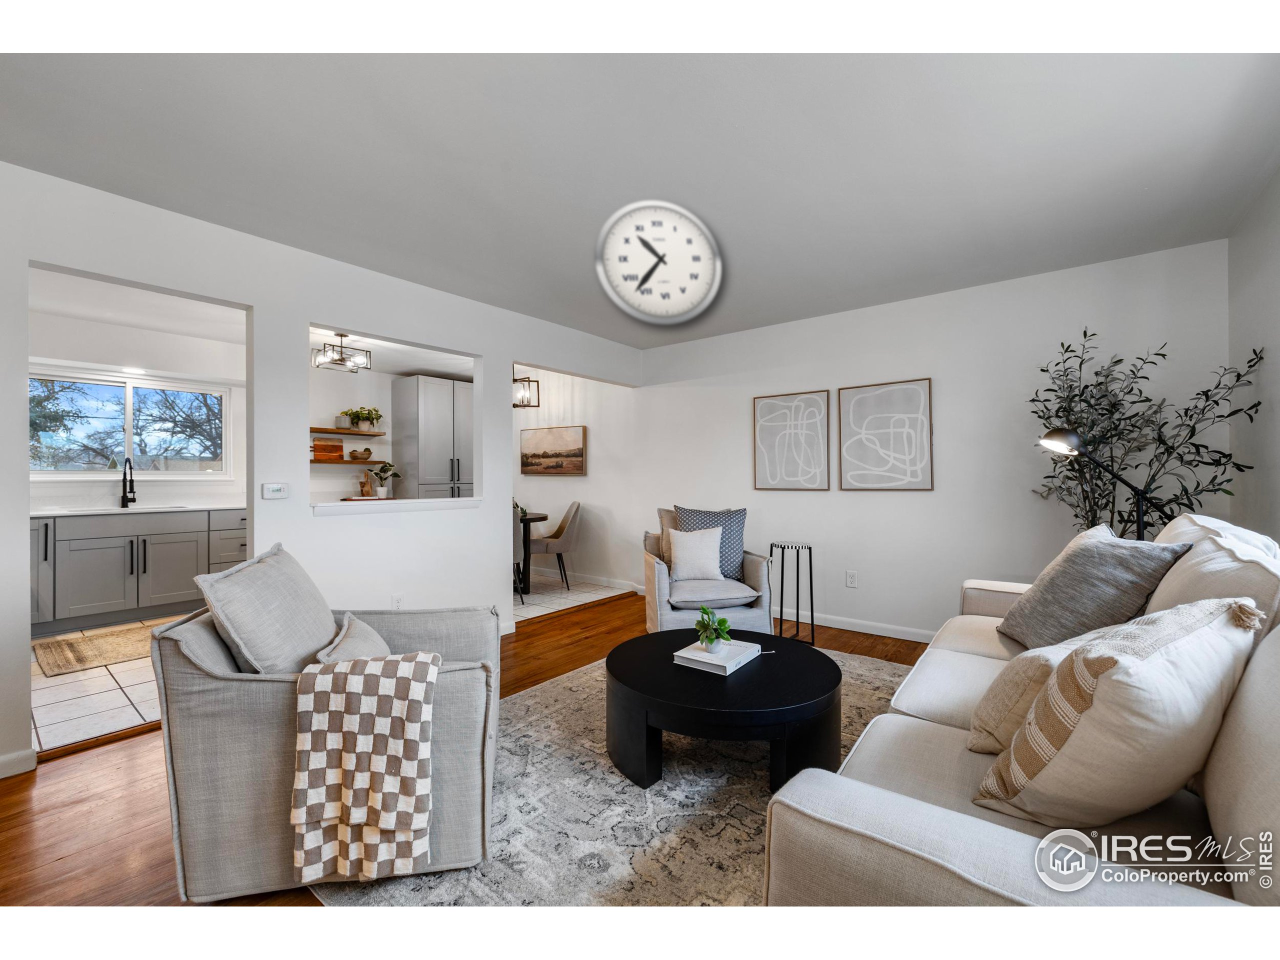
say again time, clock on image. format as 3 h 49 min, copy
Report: 10 h 37 min
